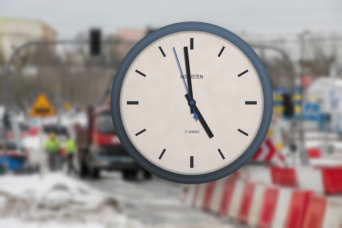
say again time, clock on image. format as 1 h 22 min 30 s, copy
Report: 4 h 58 min 57 s
